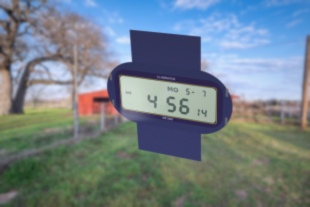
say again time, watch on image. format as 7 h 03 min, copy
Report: 4 h 56 min
